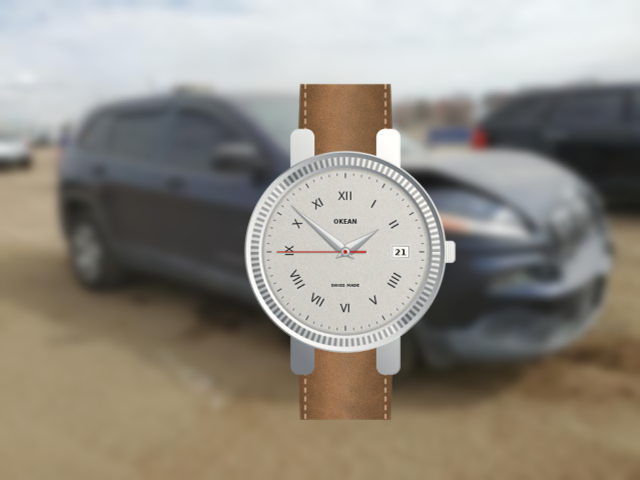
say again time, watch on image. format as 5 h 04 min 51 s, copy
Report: 1 h 51 min 45 s
